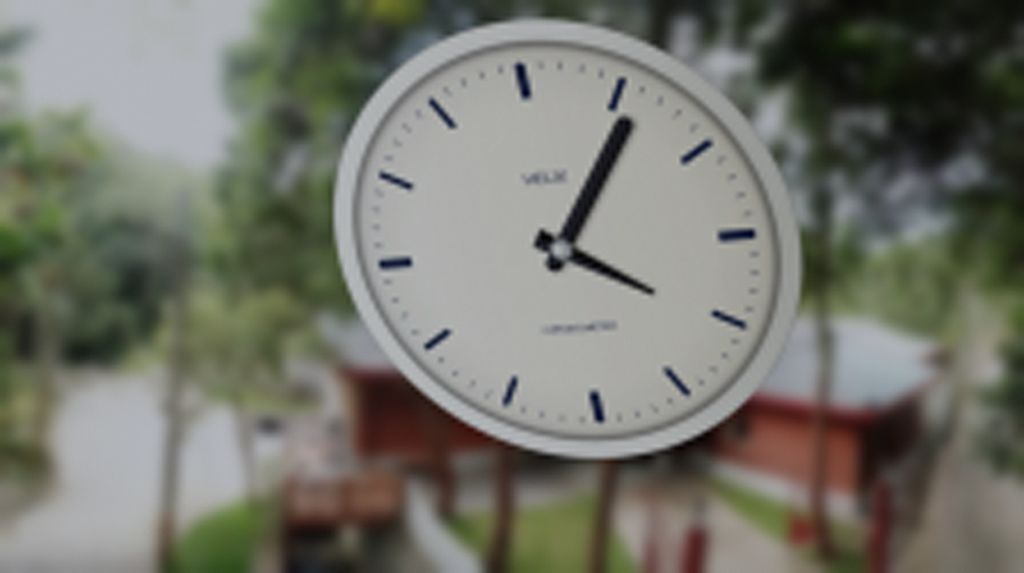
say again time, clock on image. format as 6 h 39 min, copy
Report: 4 h 06 min
